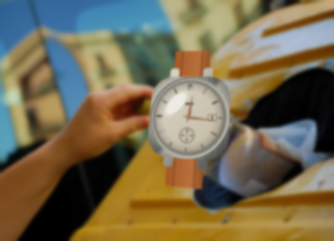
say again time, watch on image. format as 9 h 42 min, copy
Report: 12 h 16 min
